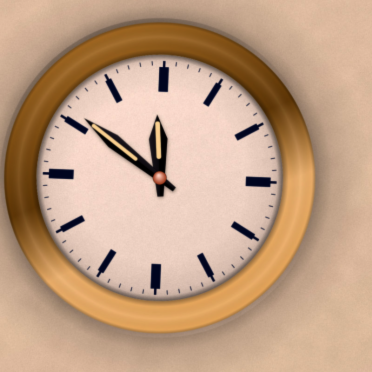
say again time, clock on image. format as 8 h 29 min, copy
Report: 11 h 51 min
